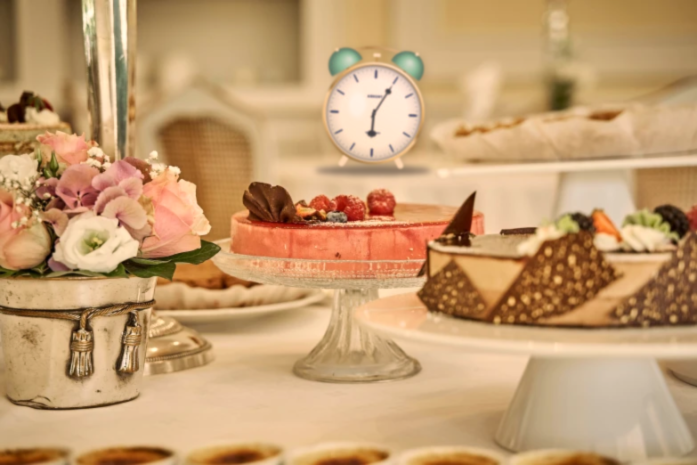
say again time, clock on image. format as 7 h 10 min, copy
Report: 6 h 05 min
